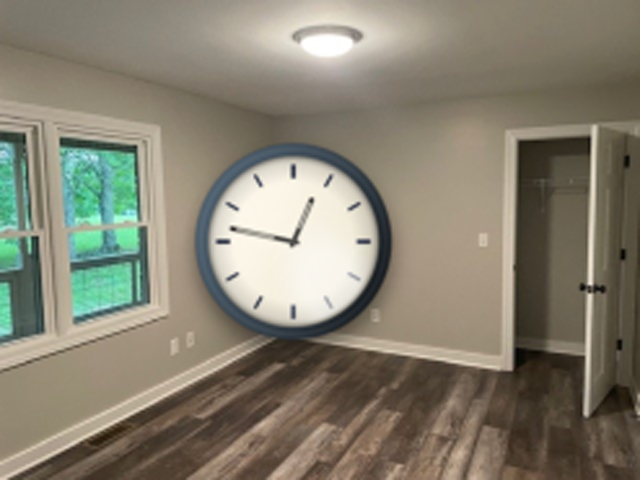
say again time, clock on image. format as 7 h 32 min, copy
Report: 12 h 47 min
